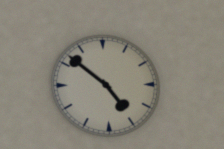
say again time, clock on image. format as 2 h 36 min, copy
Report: 4 h 52 min
